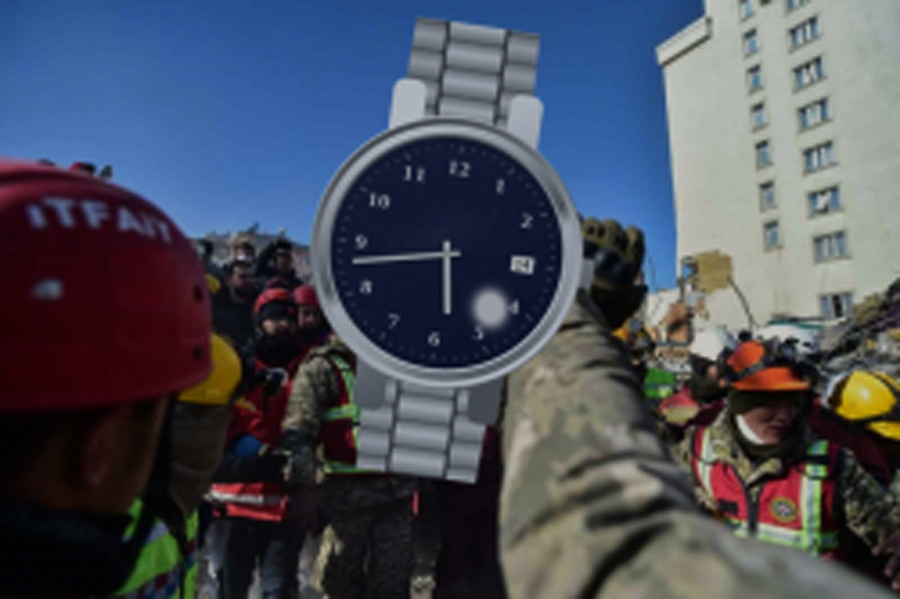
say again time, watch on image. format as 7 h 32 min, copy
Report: 5 h 43 min
